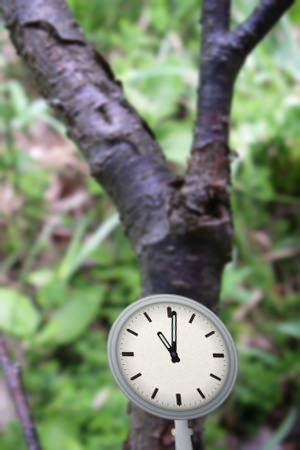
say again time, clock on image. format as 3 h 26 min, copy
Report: 11 h 01 min
